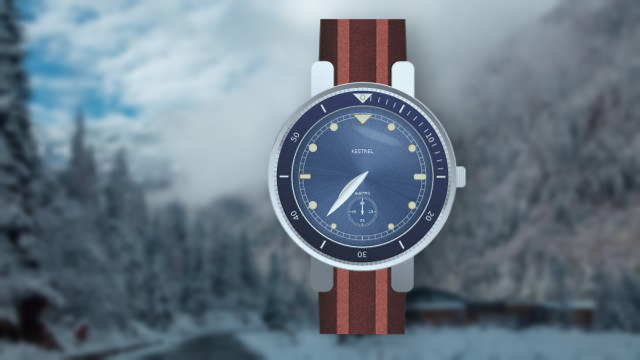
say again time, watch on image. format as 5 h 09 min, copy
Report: 7 h 37 min
